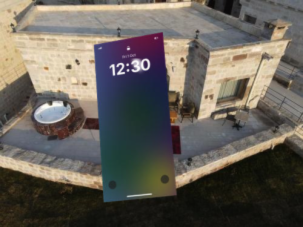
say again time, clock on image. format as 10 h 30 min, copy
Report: 12 h 30 min
